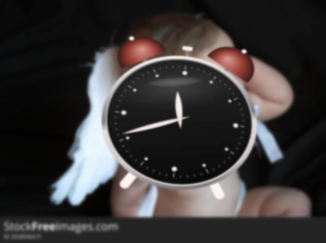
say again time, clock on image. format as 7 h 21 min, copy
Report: 11 h 41 min
